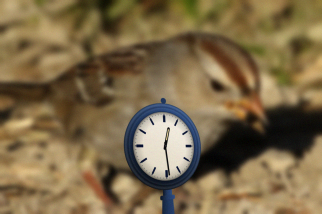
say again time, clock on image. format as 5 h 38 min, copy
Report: 12 h 29 min
